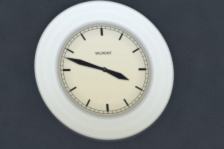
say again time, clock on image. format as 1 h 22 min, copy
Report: 3 h 48 min
